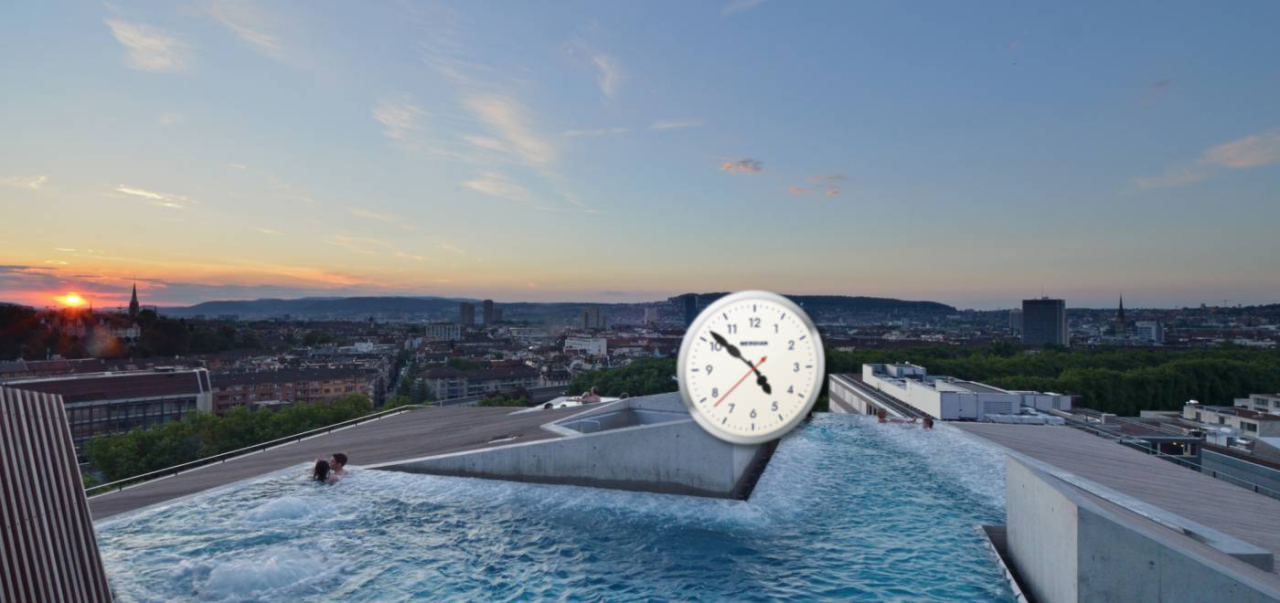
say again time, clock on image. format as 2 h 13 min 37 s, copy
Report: 4 h 51 min 38 s
